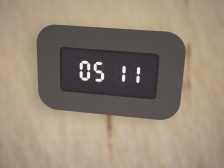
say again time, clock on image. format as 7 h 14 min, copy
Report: 5 h 11 min
